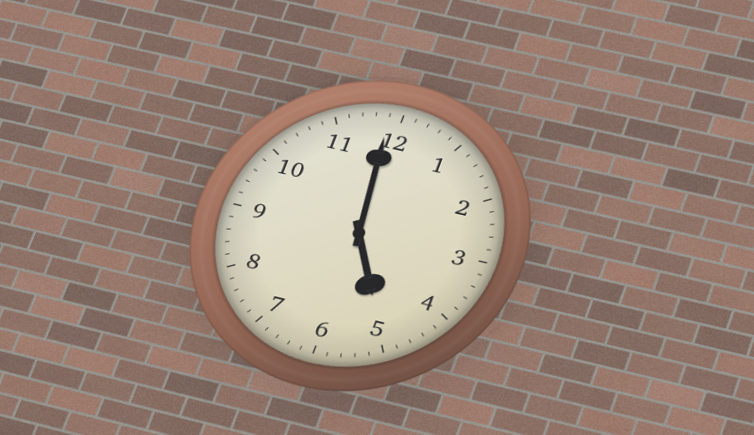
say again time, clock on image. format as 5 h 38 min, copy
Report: 4 h 59 min
